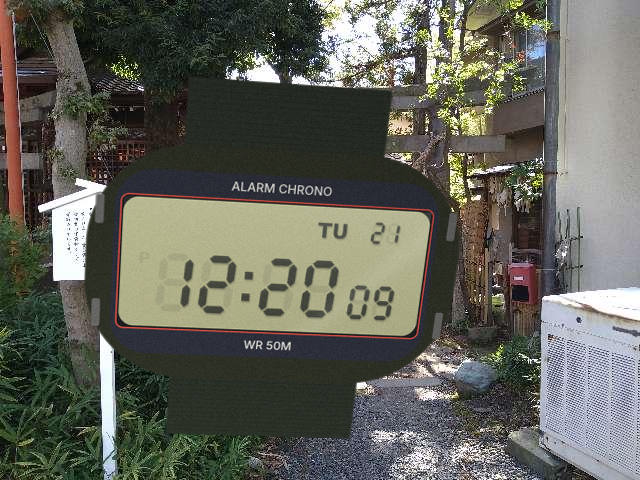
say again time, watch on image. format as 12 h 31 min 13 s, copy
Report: 12 h 20 min 09 s
